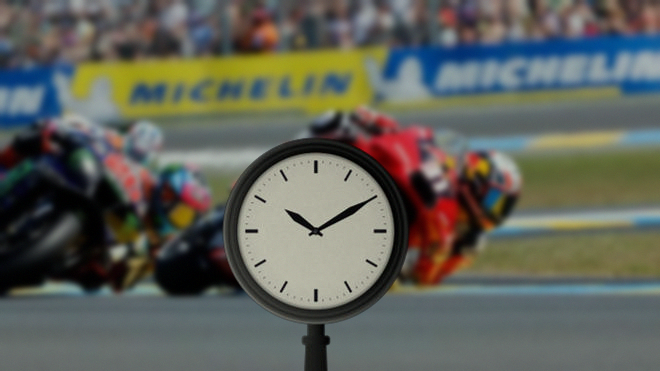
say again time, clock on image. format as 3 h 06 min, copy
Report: 10 h 10 min
